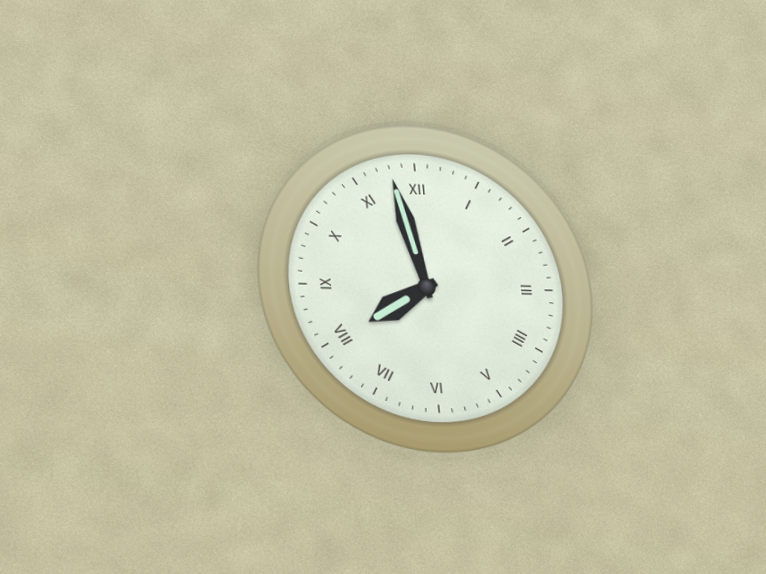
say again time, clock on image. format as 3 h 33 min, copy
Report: 7 h 58 min
